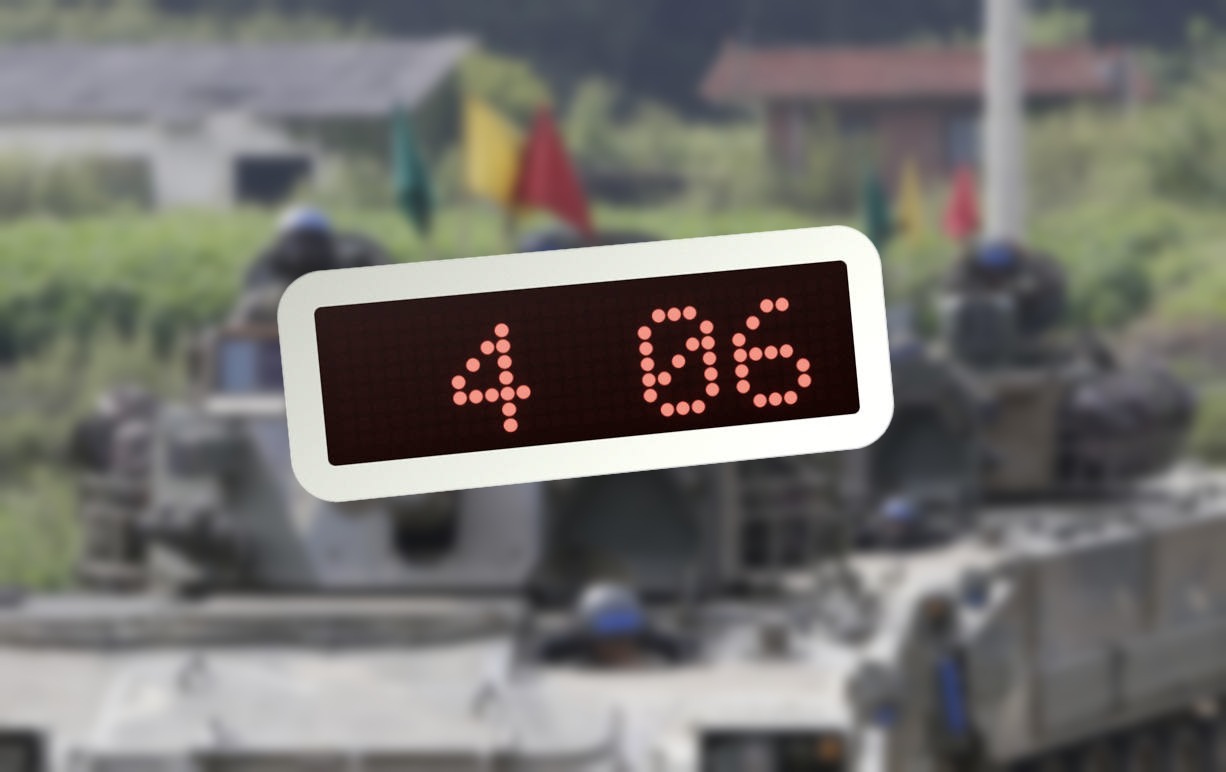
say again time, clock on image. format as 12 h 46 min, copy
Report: 4 h 06 min
